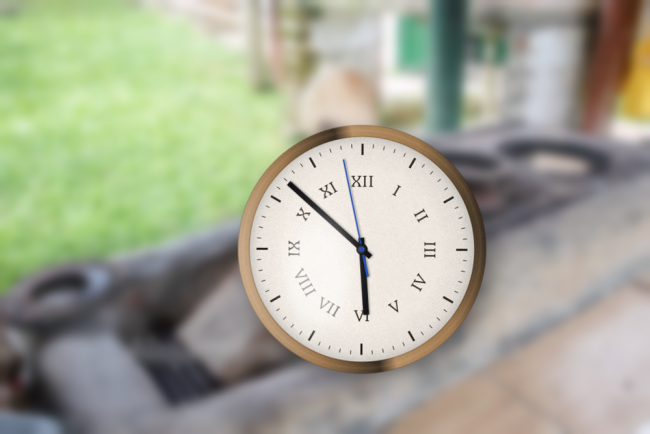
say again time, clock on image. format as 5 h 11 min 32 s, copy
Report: 5 h 51 min 58 s
